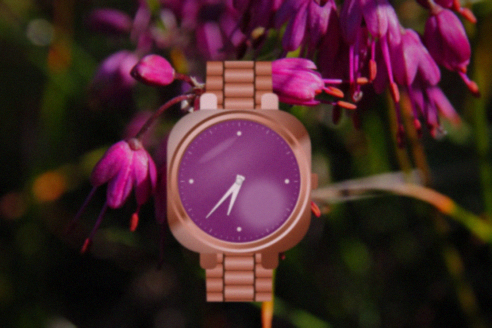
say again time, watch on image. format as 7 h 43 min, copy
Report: 6 h 37 min
